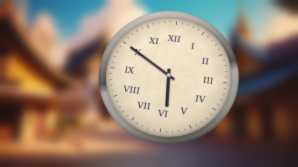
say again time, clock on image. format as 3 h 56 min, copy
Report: 5 h 50 min
